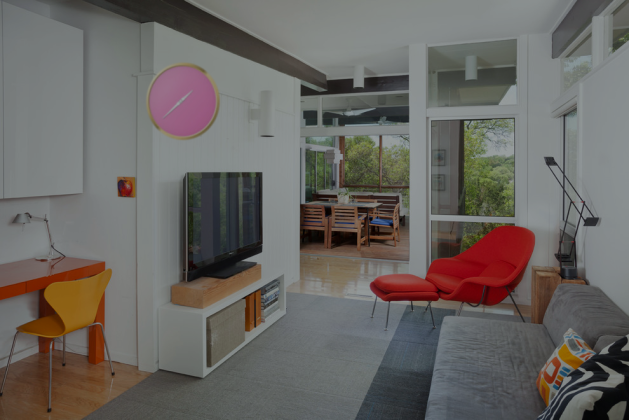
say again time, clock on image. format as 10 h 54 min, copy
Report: 1 h 38 min
